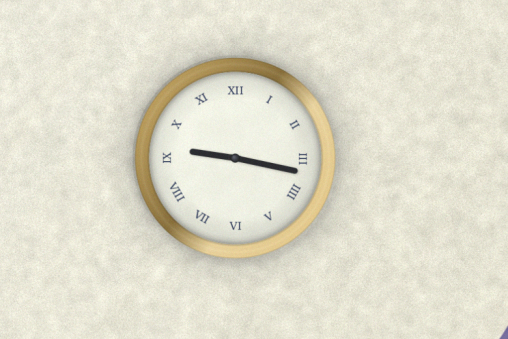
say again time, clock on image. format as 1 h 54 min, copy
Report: 9 h 17 min
